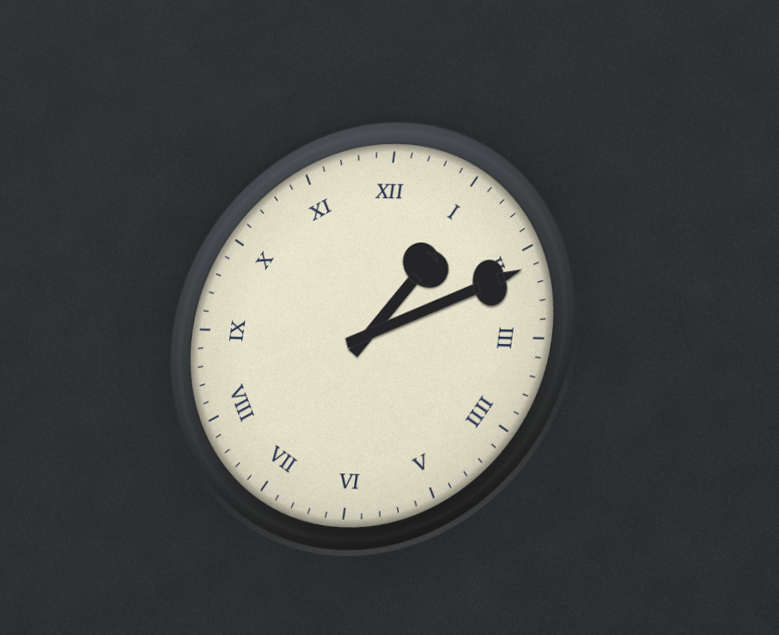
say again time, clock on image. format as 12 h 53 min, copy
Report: 1 h 11 min
